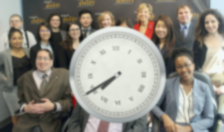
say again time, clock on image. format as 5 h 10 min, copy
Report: 7 h 40 min
